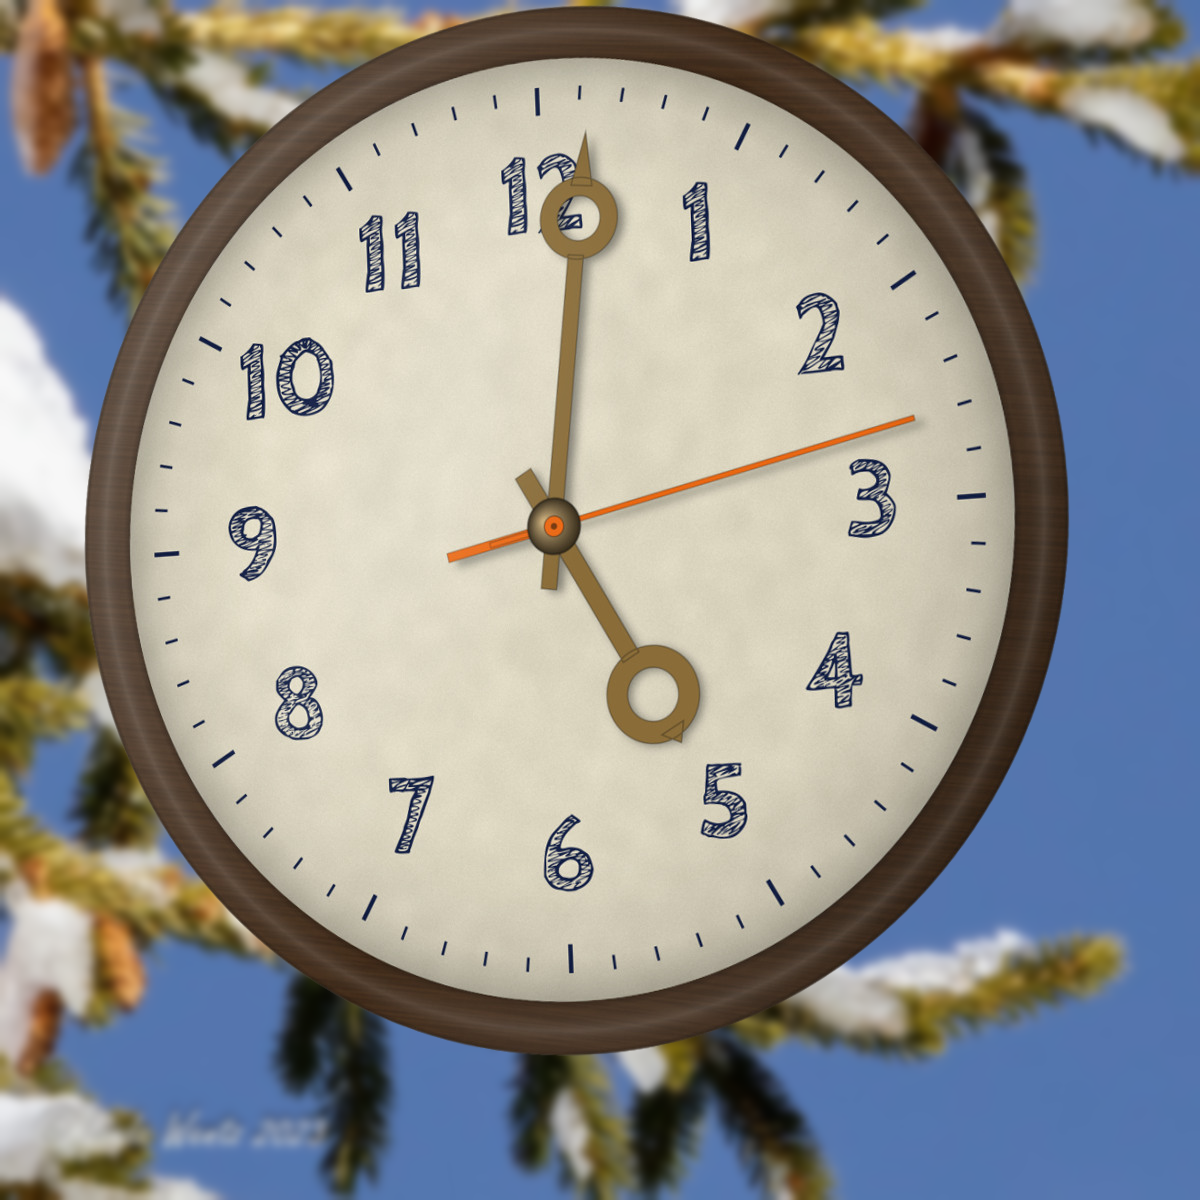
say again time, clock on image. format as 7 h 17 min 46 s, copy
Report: 5 h 01 min 13 s
